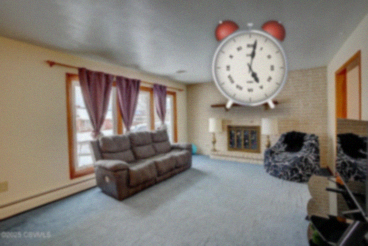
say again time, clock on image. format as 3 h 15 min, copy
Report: 5 h 02 min
